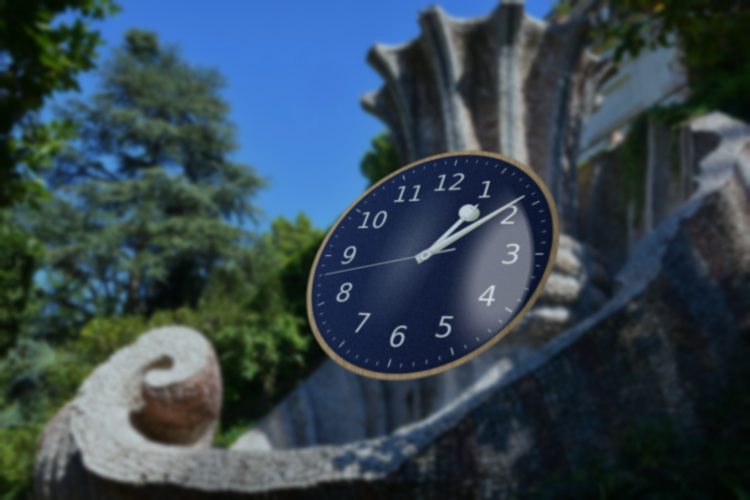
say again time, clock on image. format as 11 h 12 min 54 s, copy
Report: 1 h 08 min 43 s
